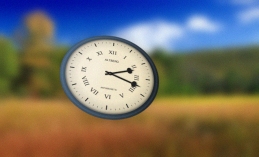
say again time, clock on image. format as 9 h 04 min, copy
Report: 2 h 18 min
